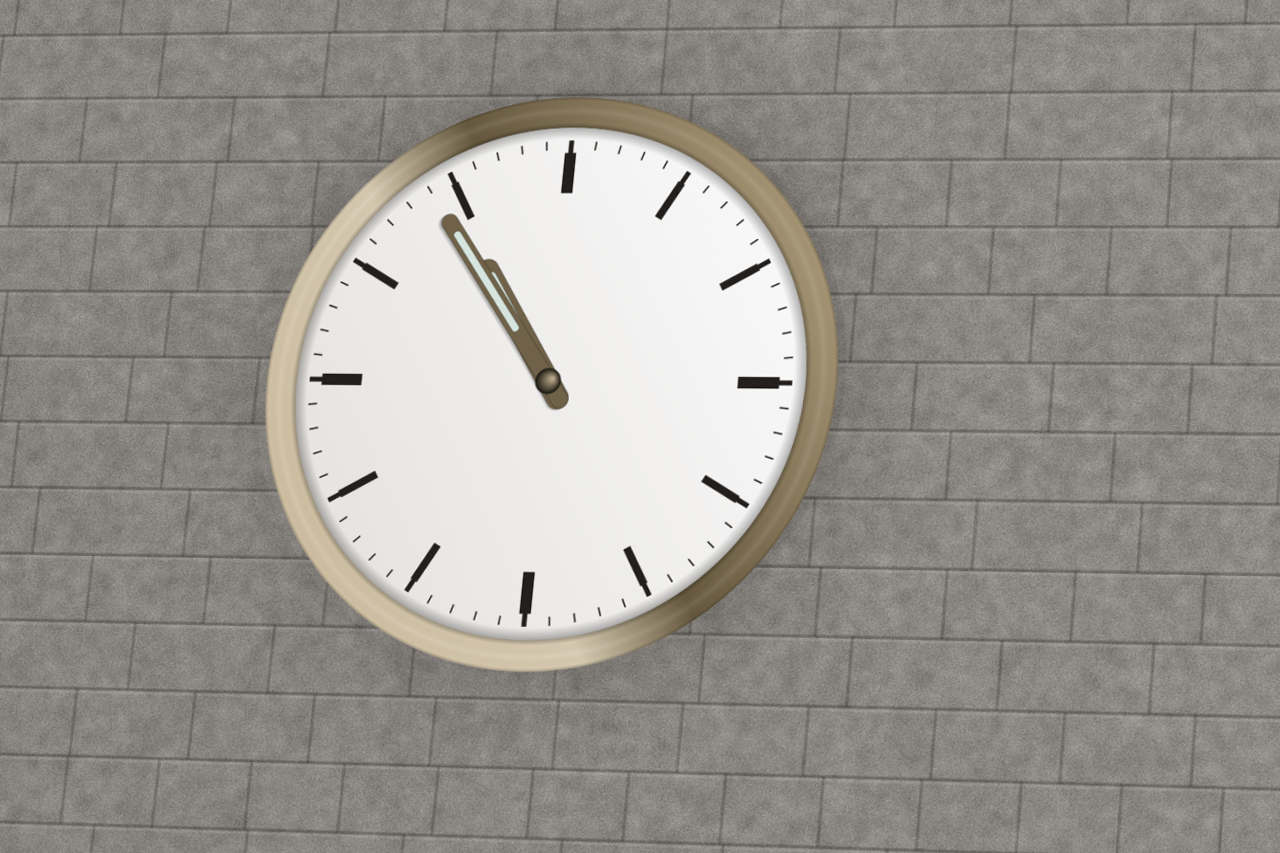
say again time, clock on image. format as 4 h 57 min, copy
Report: 10 h 54 min
